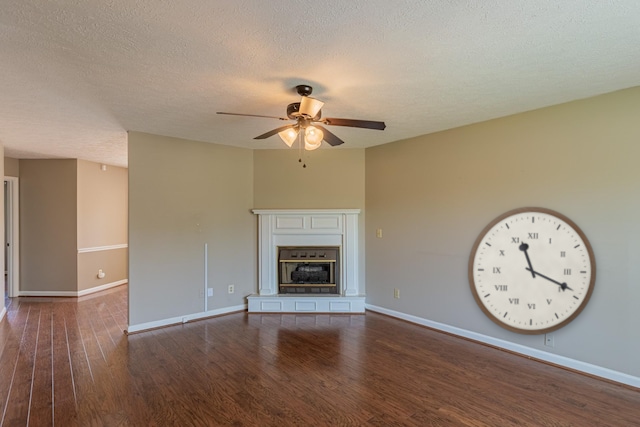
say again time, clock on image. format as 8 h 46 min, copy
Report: 11 h 19 min
